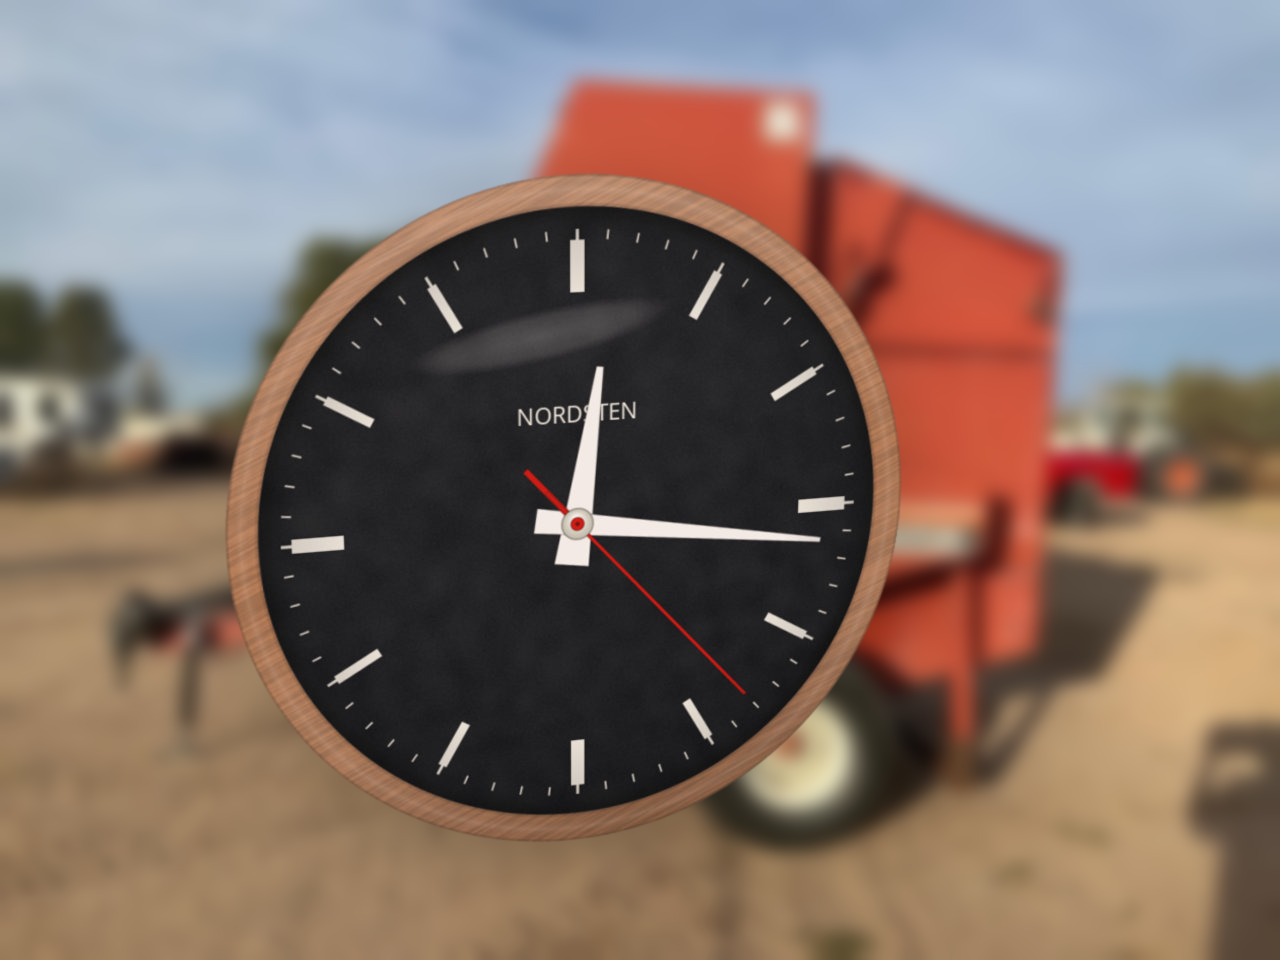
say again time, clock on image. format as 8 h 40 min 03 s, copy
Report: 12 h 16 min 23 s
